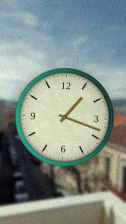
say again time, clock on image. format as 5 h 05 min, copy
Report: 1 h 18 min
